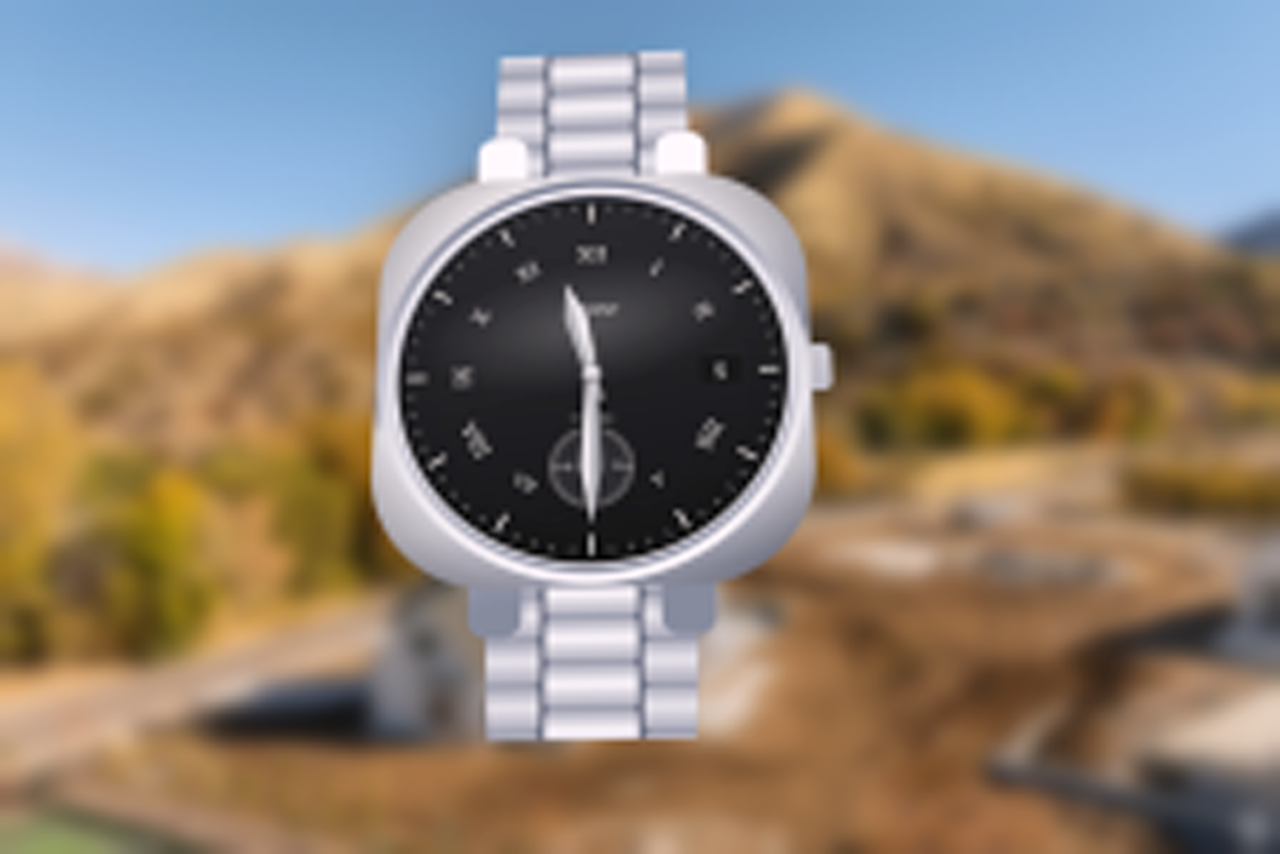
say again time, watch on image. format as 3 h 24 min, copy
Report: 11 h 30 min
